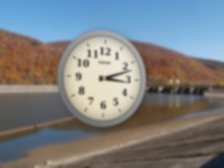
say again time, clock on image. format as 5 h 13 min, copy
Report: 3 h 12 min
